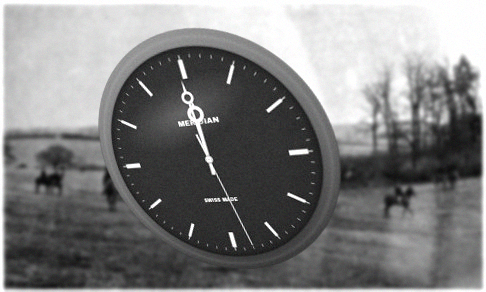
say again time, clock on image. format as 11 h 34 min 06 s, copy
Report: 11 h 59 min 28 s
